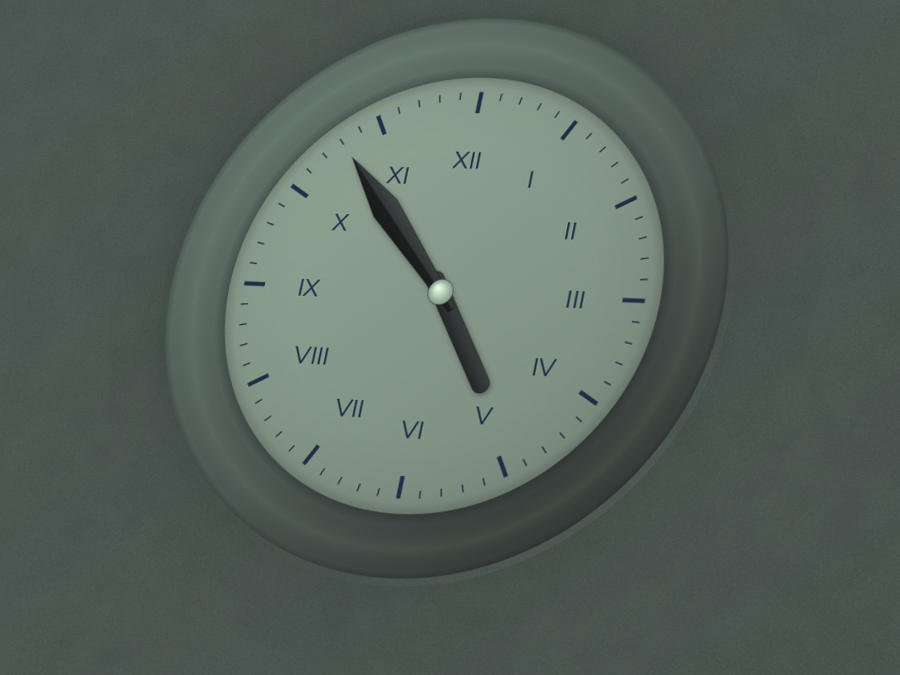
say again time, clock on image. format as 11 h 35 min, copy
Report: 4 h 53 min
